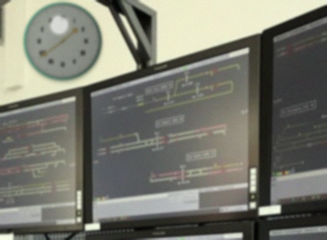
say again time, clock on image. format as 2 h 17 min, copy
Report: 1 h 39 min
